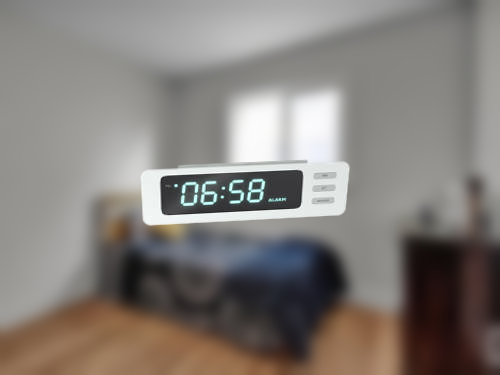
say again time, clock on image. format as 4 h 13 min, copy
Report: 6 h 58 min
